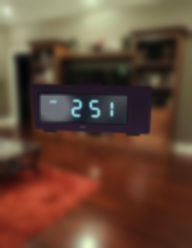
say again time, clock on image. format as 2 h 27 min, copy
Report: 2 h 51 min
